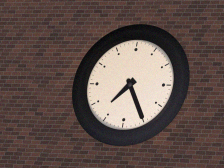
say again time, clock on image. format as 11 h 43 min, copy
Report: 7 h 25 min
